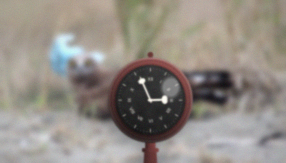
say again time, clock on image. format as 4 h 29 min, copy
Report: 2 h 56 min
